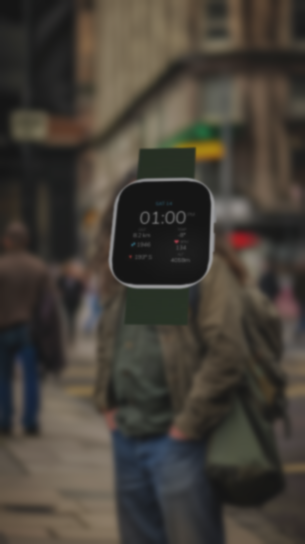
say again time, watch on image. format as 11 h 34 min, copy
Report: 1 h 00 min
